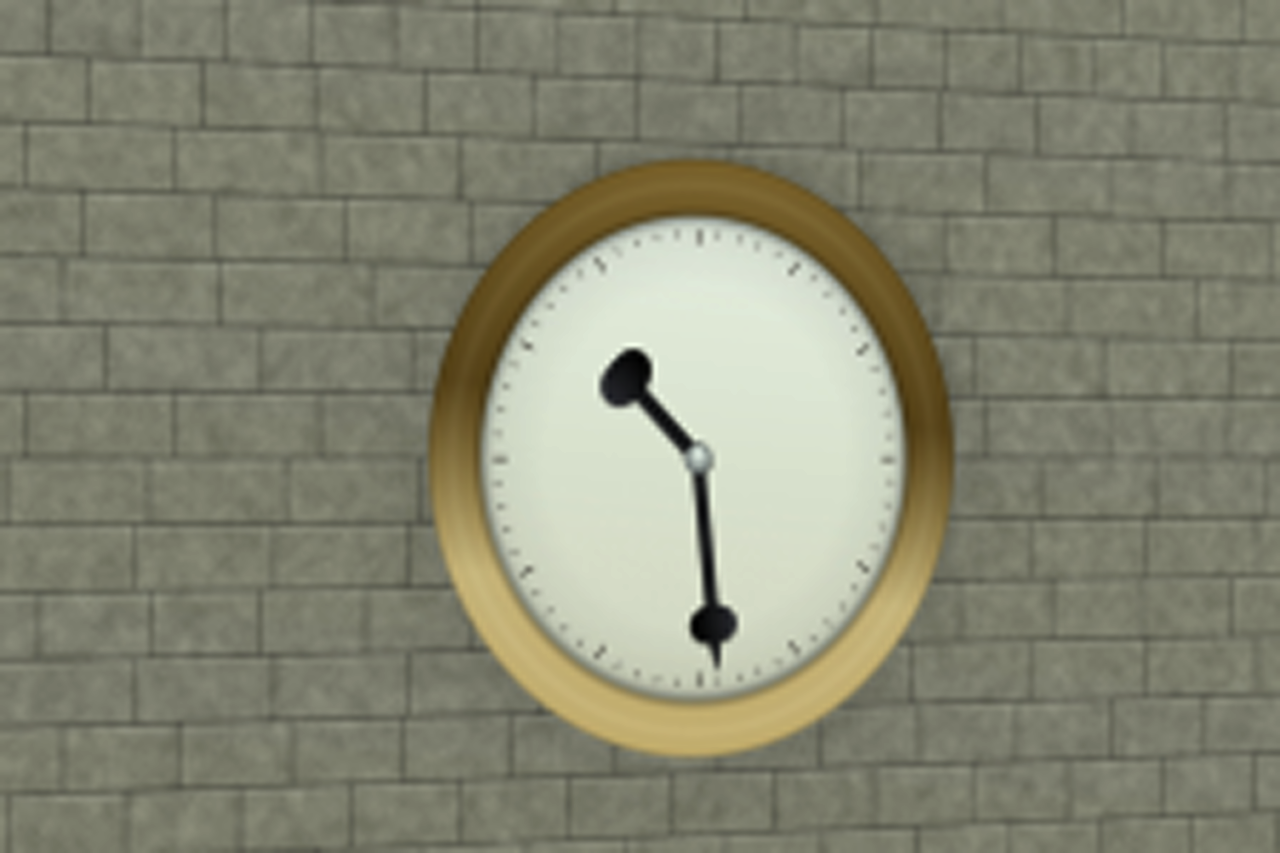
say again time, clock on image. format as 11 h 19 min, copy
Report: 10 h 29 min
